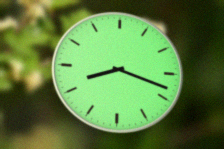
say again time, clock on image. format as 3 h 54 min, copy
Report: 8 h 18 min
